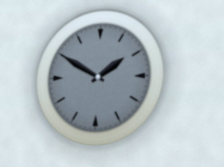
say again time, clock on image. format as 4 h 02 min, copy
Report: 1 h 50 min
